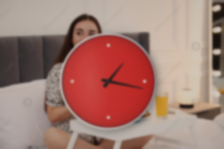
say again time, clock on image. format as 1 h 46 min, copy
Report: 1 h 17 min
